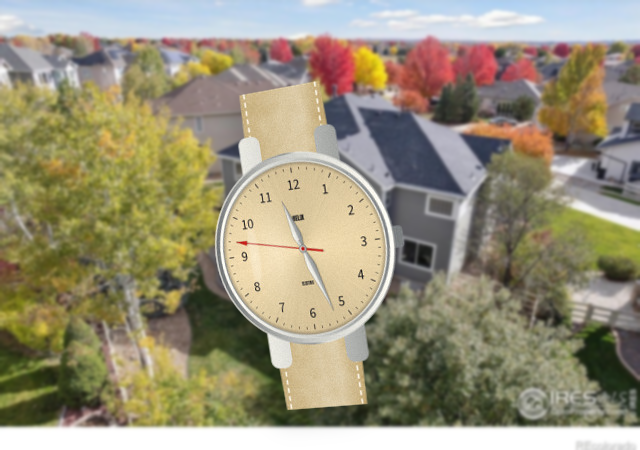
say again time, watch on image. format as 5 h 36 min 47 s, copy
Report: 11 h 26 min 47 s
